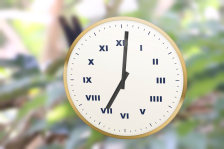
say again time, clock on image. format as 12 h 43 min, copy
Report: 7 h 01 min
